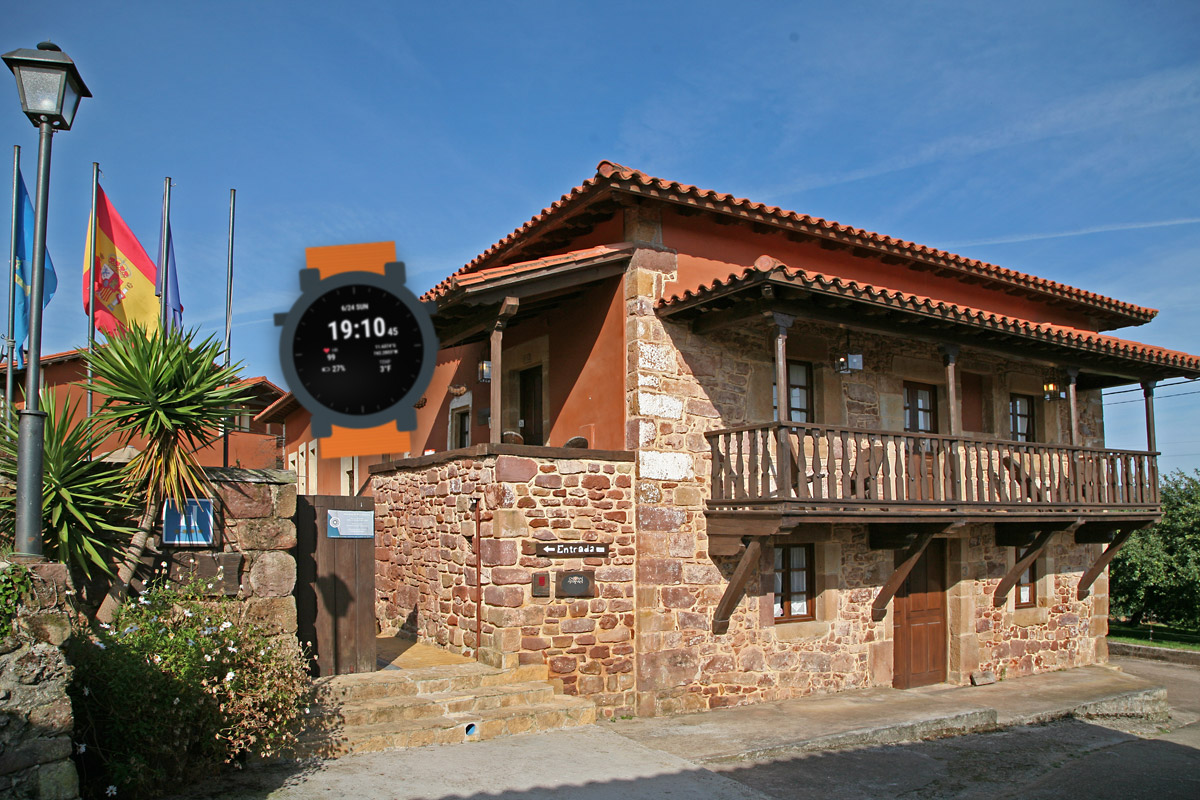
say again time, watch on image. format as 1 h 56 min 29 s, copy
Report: 19 h 10 min 45 s
